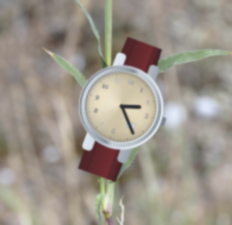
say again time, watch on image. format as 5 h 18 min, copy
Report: 2 h 23 min
